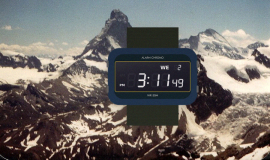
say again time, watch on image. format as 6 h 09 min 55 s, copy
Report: 3 h 11 min 49 s
